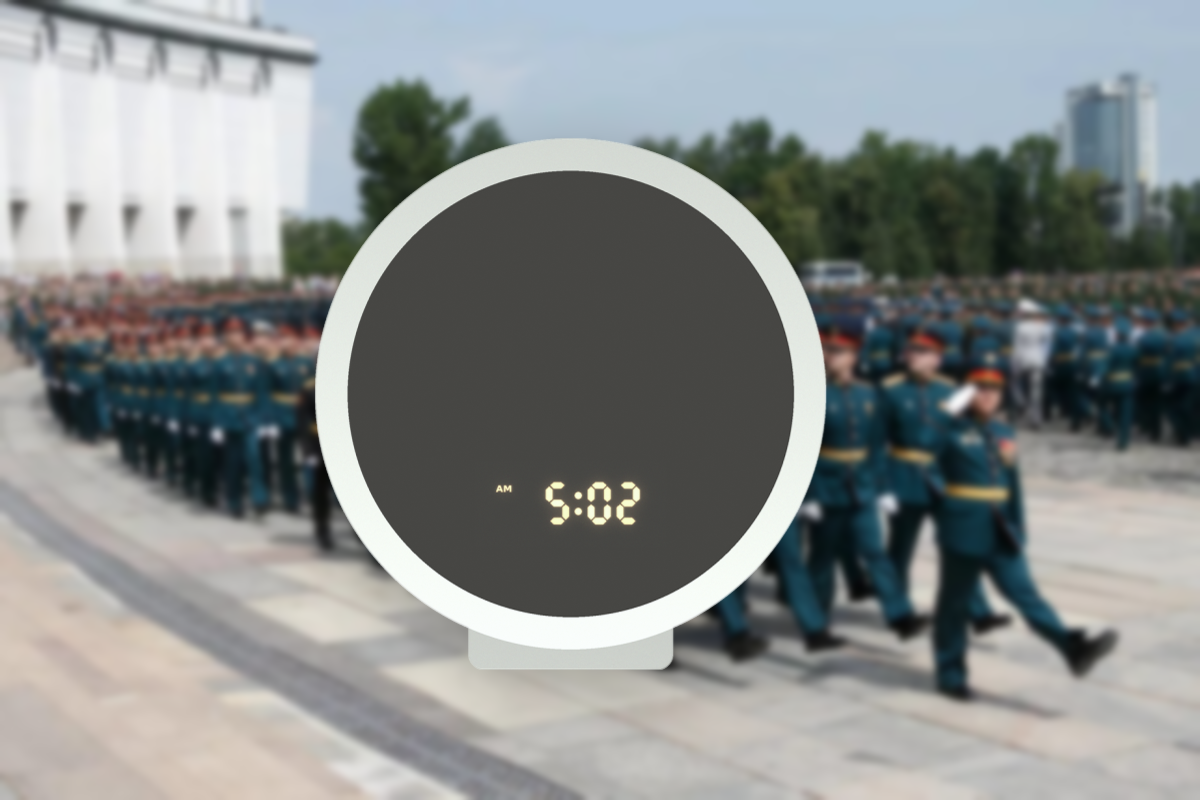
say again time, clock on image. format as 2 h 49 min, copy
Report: 5 h 02 min
